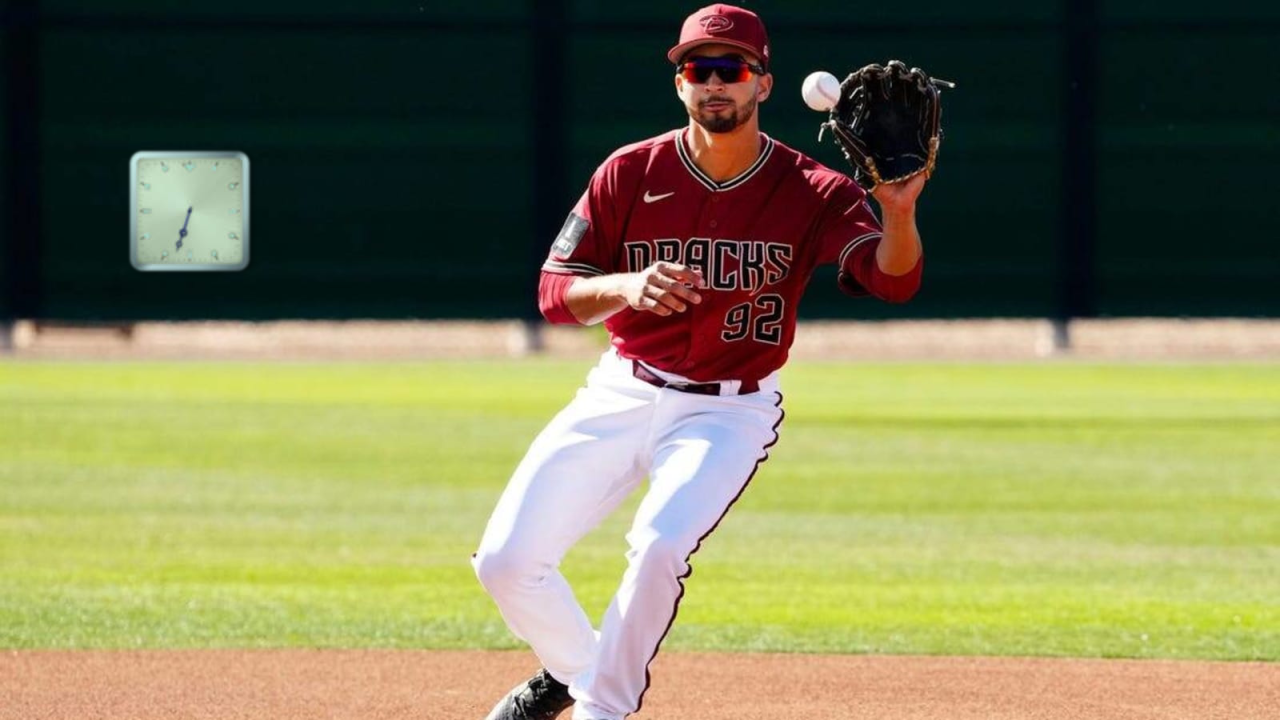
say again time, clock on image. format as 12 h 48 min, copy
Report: 6 h 33 min
